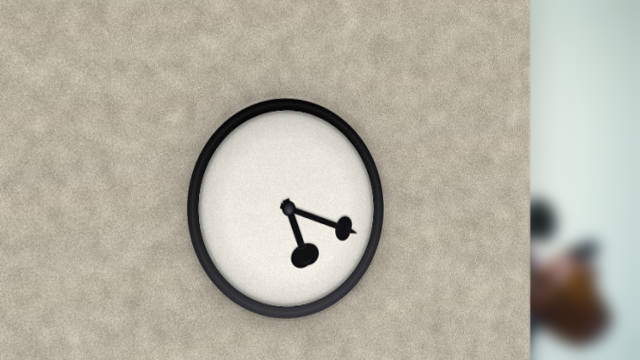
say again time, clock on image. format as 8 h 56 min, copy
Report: 5 h 18 min
